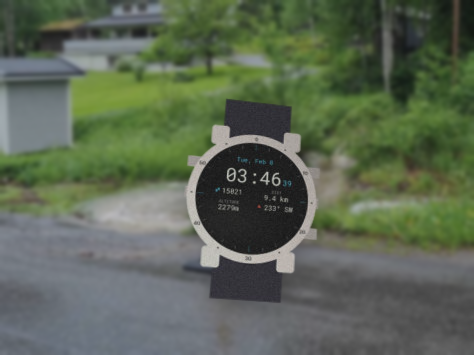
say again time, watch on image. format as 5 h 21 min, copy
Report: 3 h 46 min
